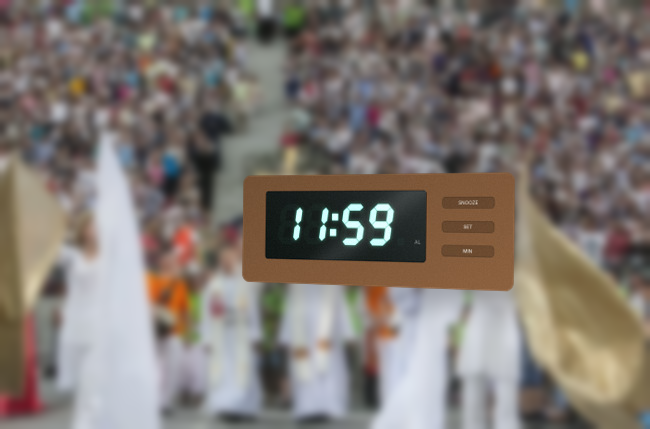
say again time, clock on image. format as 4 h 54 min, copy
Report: 11 h 59 min
